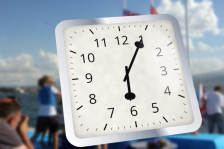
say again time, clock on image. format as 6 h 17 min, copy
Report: 6 h 05 min
